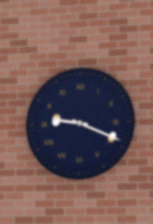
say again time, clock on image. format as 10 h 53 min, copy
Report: 9 h 19 min
